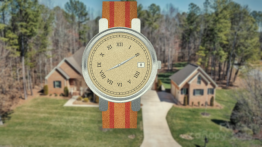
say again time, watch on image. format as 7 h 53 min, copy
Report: 8 h 10 min
